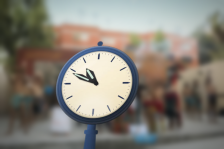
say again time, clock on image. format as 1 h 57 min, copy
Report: 10 h 49 min
